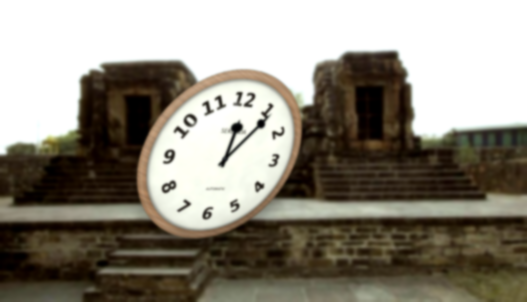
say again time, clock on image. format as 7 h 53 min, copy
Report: 12 h 06 min
